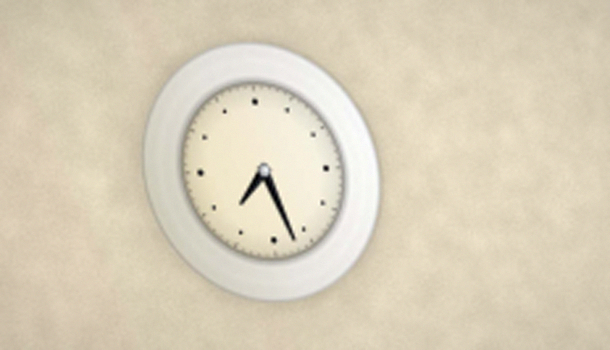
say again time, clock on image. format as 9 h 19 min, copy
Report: 7 h 27 min
